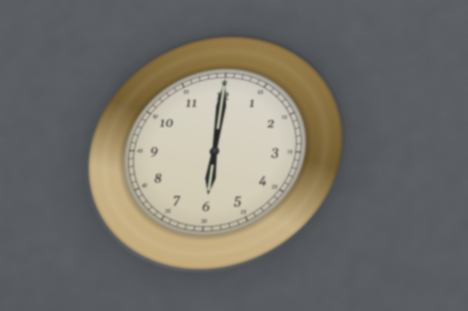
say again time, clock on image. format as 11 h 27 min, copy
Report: 6 h 00 min
